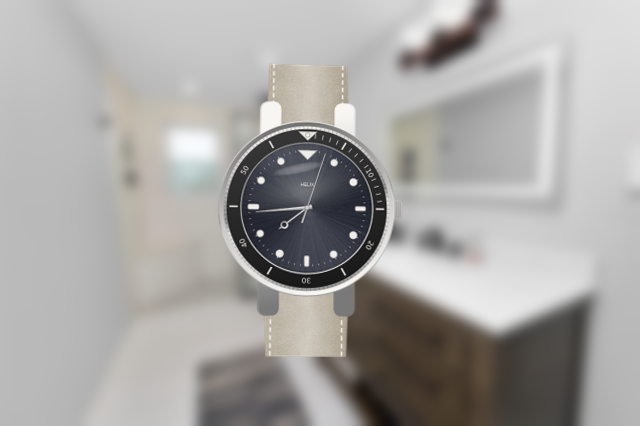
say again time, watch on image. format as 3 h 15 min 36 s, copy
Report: 7 h 44 min 03 s
